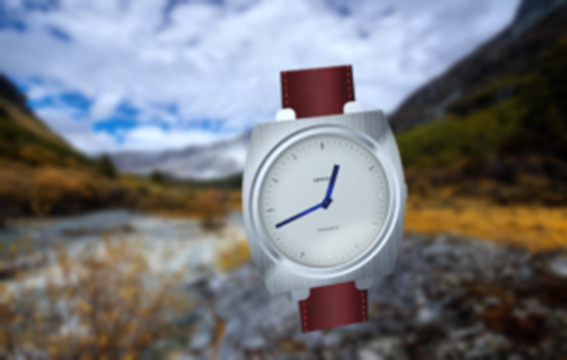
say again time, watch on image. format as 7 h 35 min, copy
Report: 12 h 42 min
